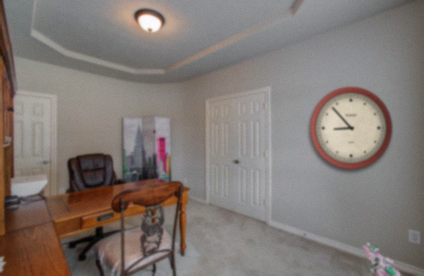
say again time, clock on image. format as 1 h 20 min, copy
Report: 8 h 53 min
